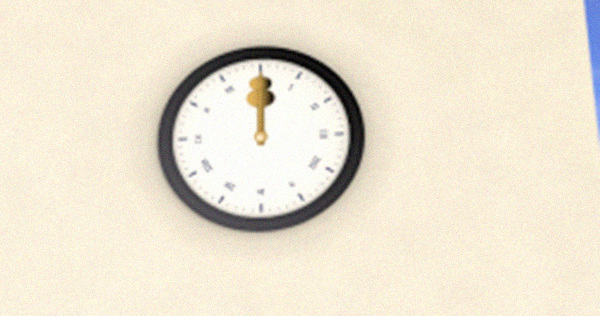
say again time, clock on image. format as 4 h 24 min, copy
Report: 12 h 00 min
